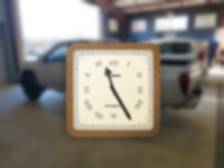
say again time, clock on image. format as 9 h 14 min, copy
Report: 11 h 25 min
